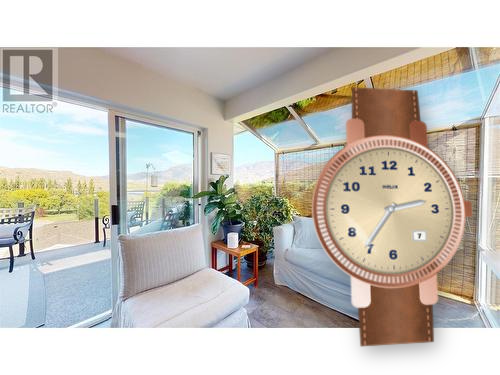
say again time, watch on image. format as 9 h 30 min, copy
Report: 2 h 36 min
